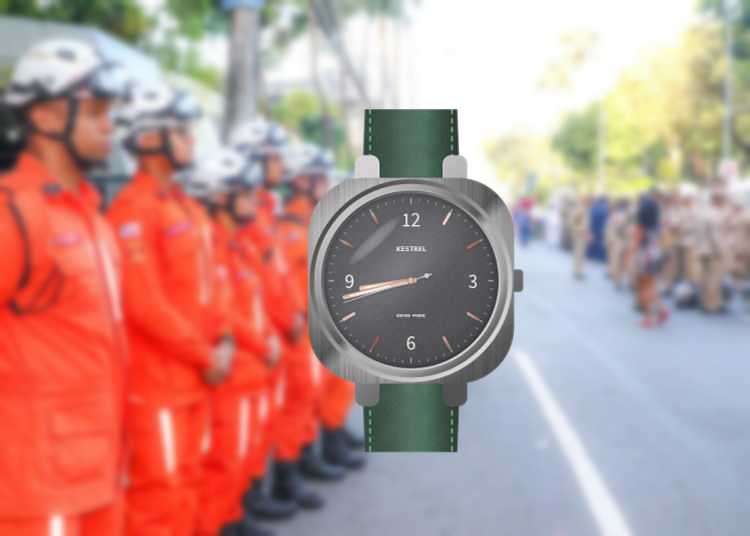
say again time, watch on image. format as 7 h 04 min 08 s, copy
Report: 8 h 42 min 42 s
